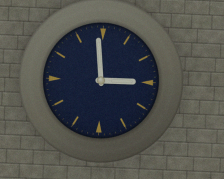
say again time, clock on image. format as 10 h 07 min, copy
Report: 2 h 59 min
